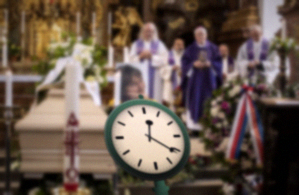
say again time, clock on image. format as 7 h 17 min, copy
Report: 12 h 21 min
